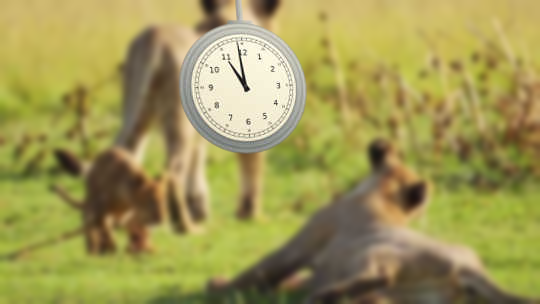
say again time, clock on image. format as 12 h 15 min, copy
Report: 10 h 59 min
